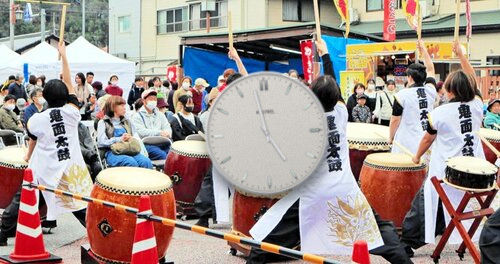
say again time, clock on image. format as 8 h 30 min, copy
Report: 4 h 58 min
